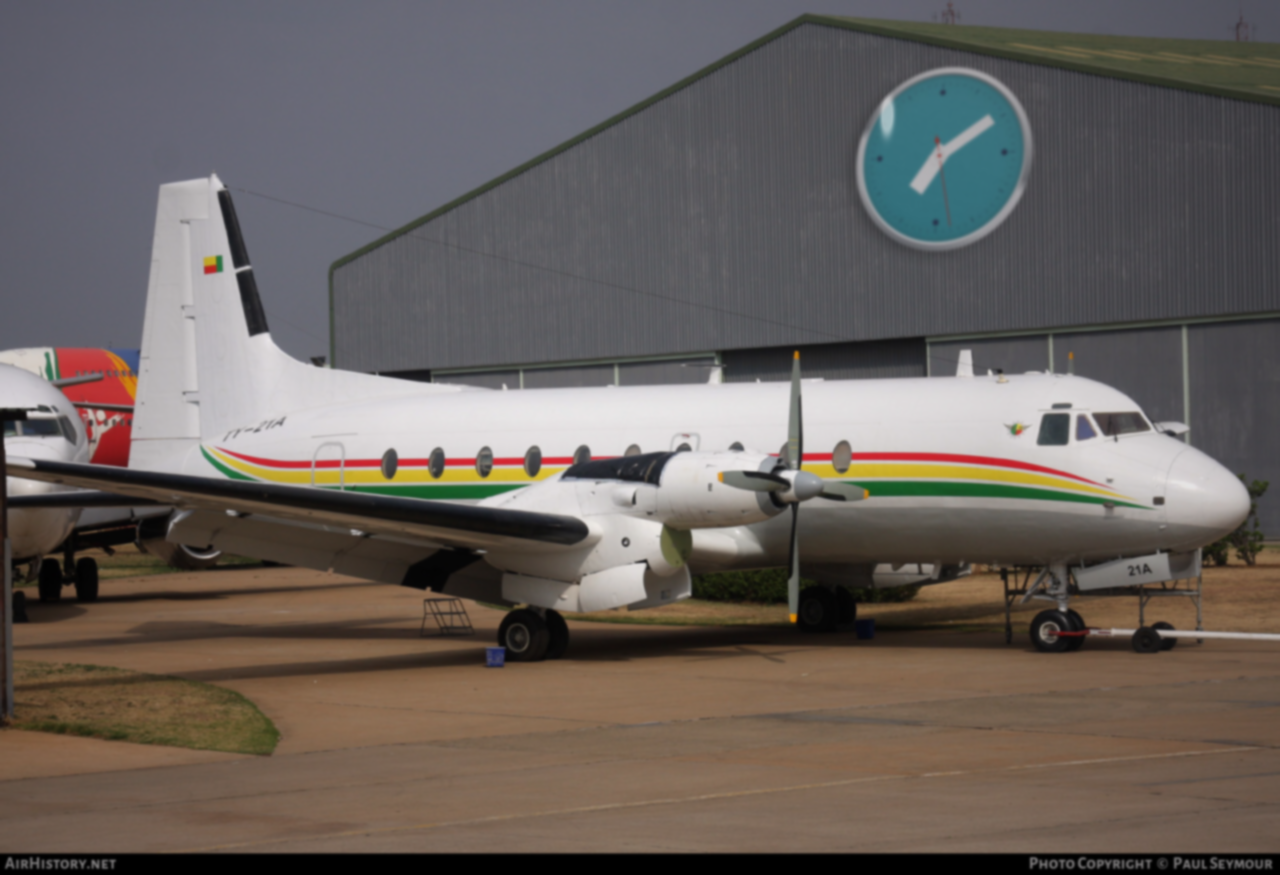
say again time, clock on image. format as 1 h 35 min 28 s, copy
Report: 7 h 09 min 28 s
